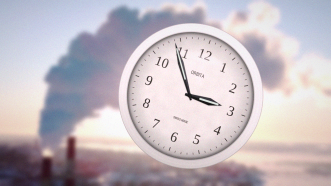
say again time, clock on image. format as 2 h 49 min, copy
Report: 2 h 54 min
